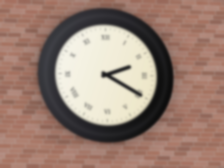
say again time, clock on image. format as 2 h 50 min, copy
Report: 2 h 20 min
